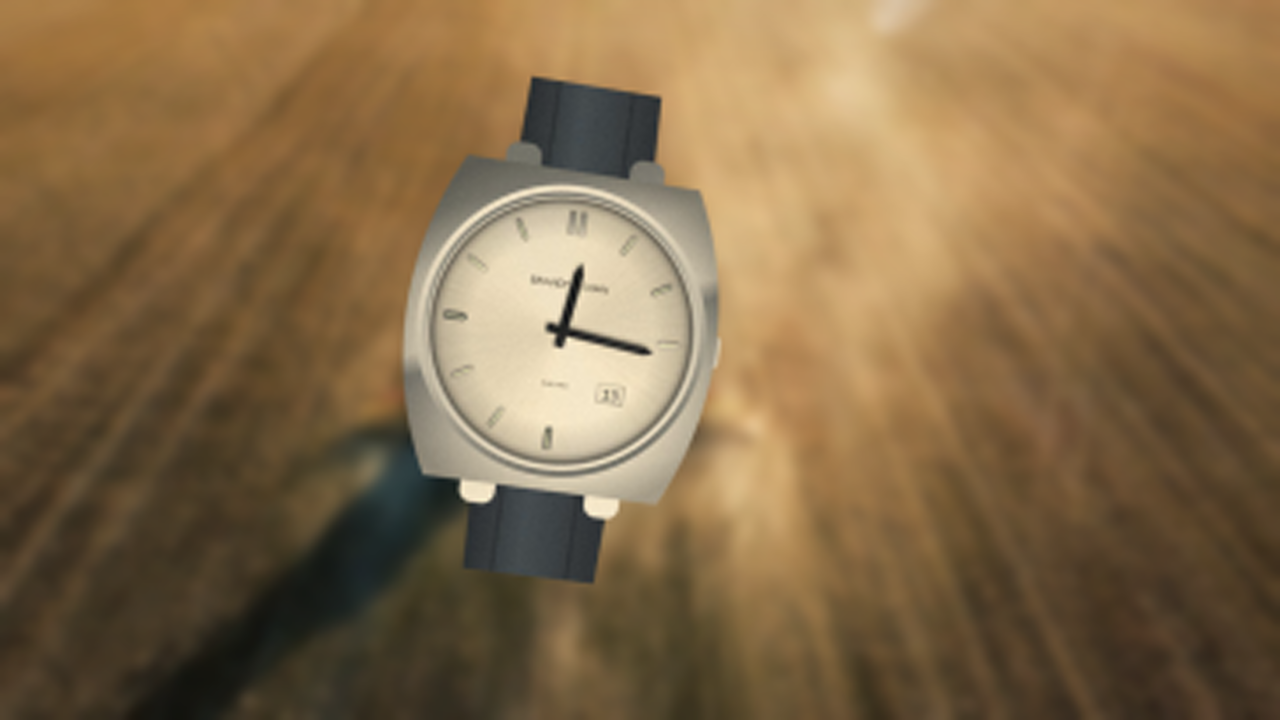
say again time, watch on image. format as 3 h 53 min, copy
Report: 12 h 16 min
